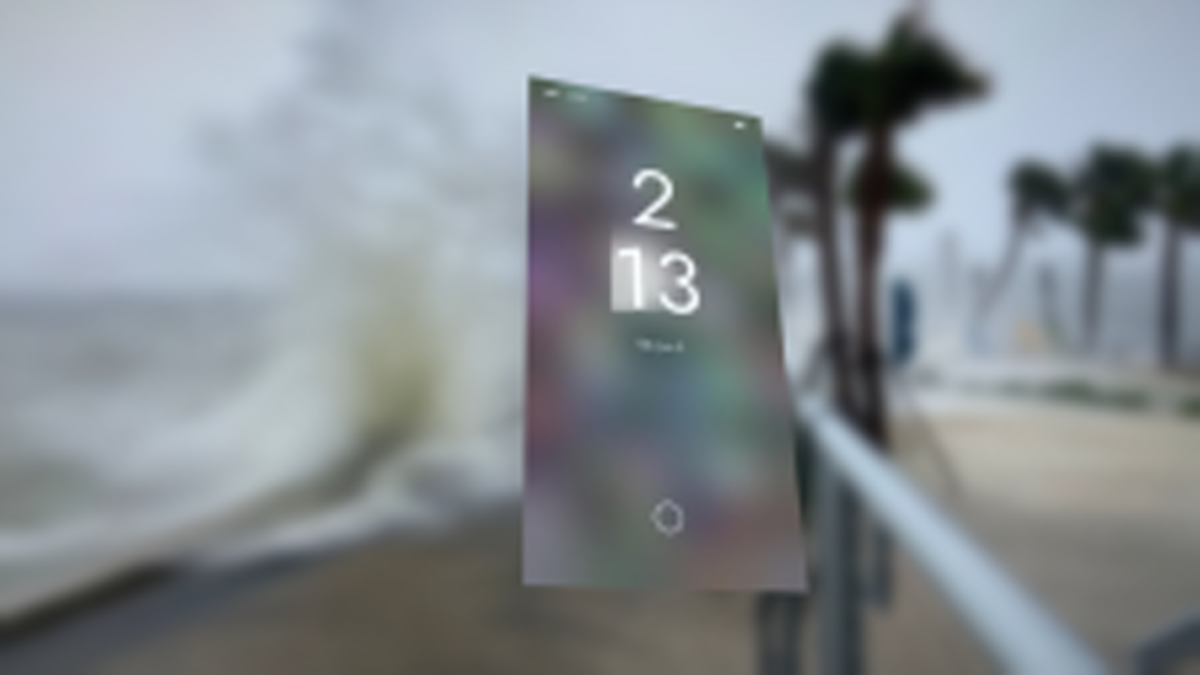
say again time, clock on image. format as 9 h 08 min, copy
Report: 2 h 13 min
